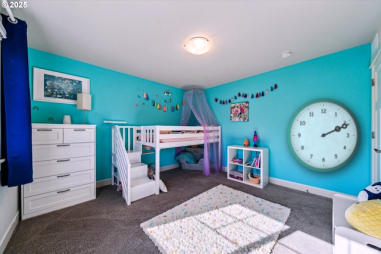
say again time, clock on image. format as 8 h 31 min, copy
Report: 2 h 11 min
